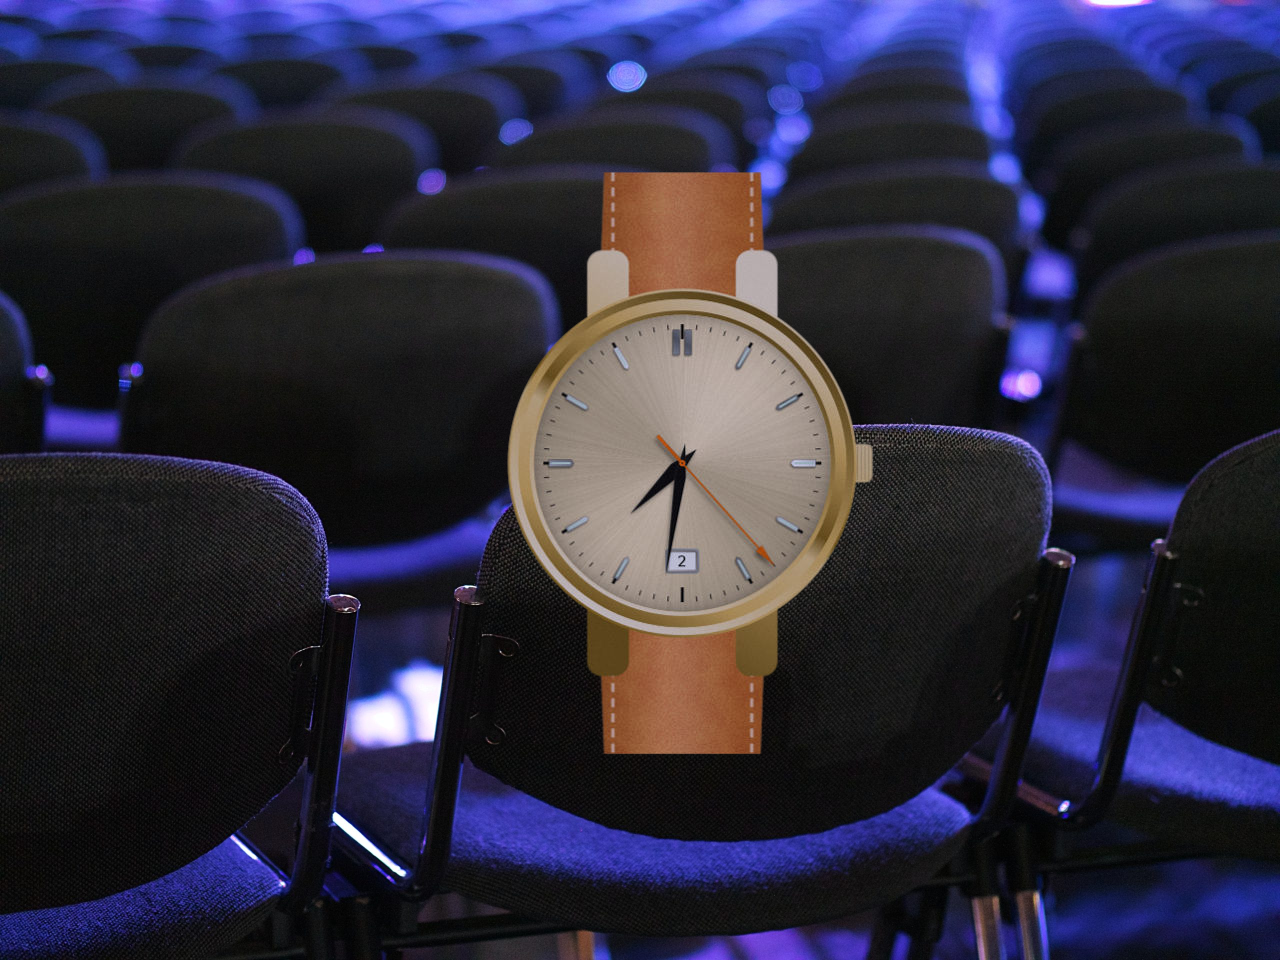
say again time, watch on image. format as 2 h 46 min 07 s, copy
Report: 7 h 31 min 23 s
